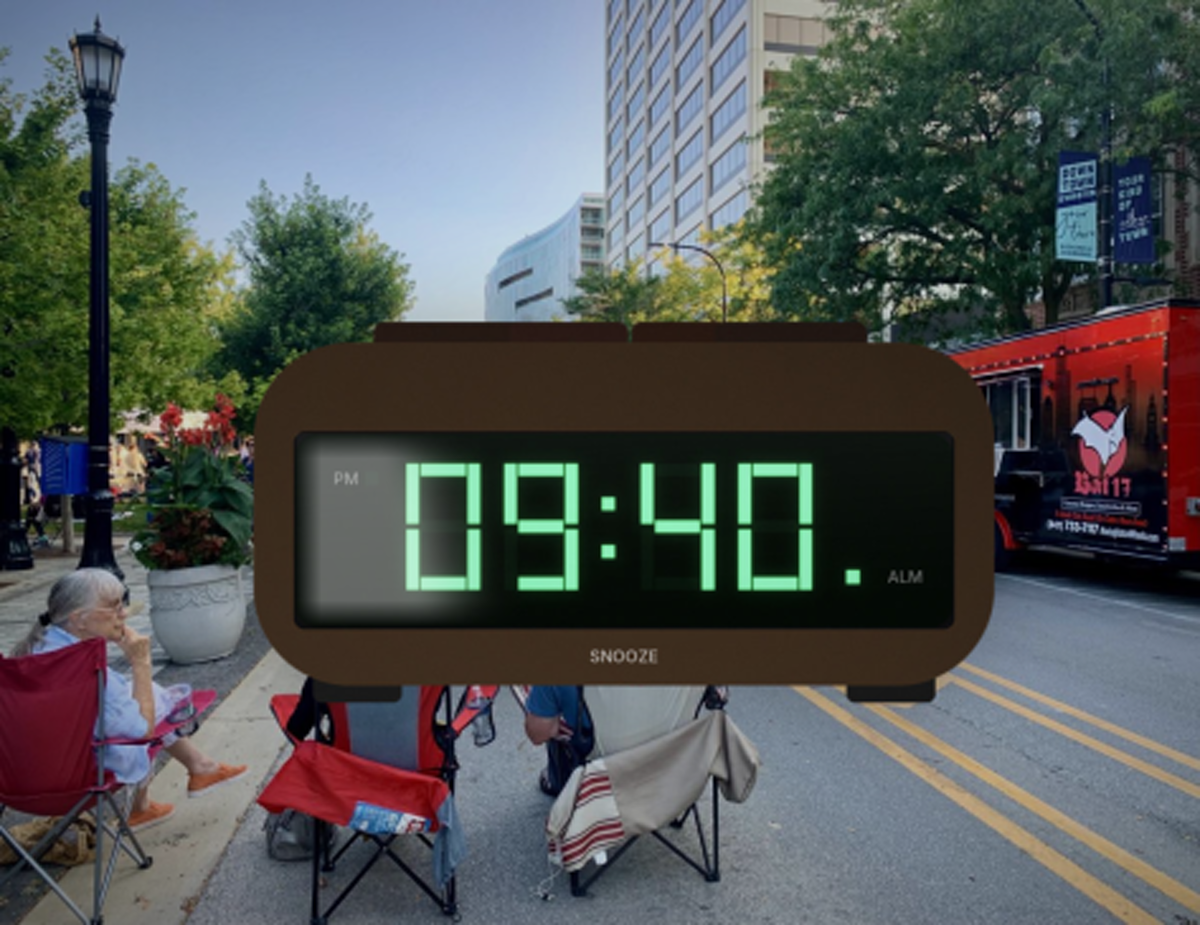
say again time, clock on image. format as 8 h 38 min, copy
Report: 9 h 40 min
